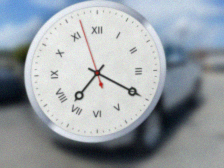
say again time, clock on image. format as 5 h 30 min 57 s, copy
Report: 7 h 19 min 57 s
